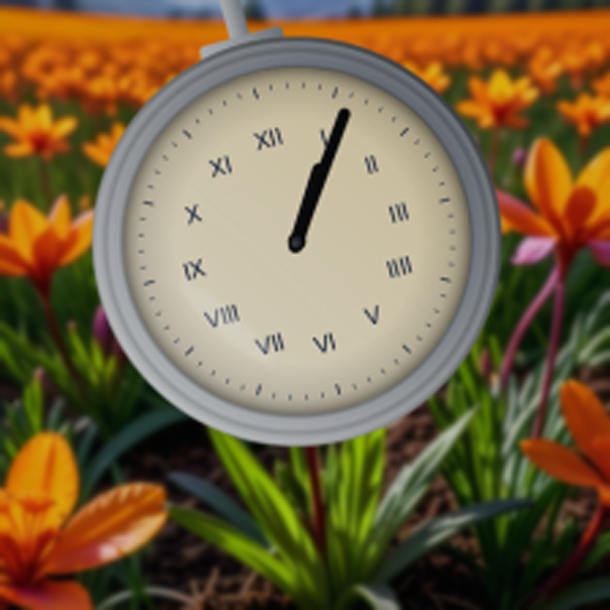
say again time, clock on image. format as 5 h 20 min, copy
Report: 1 h 06 min
